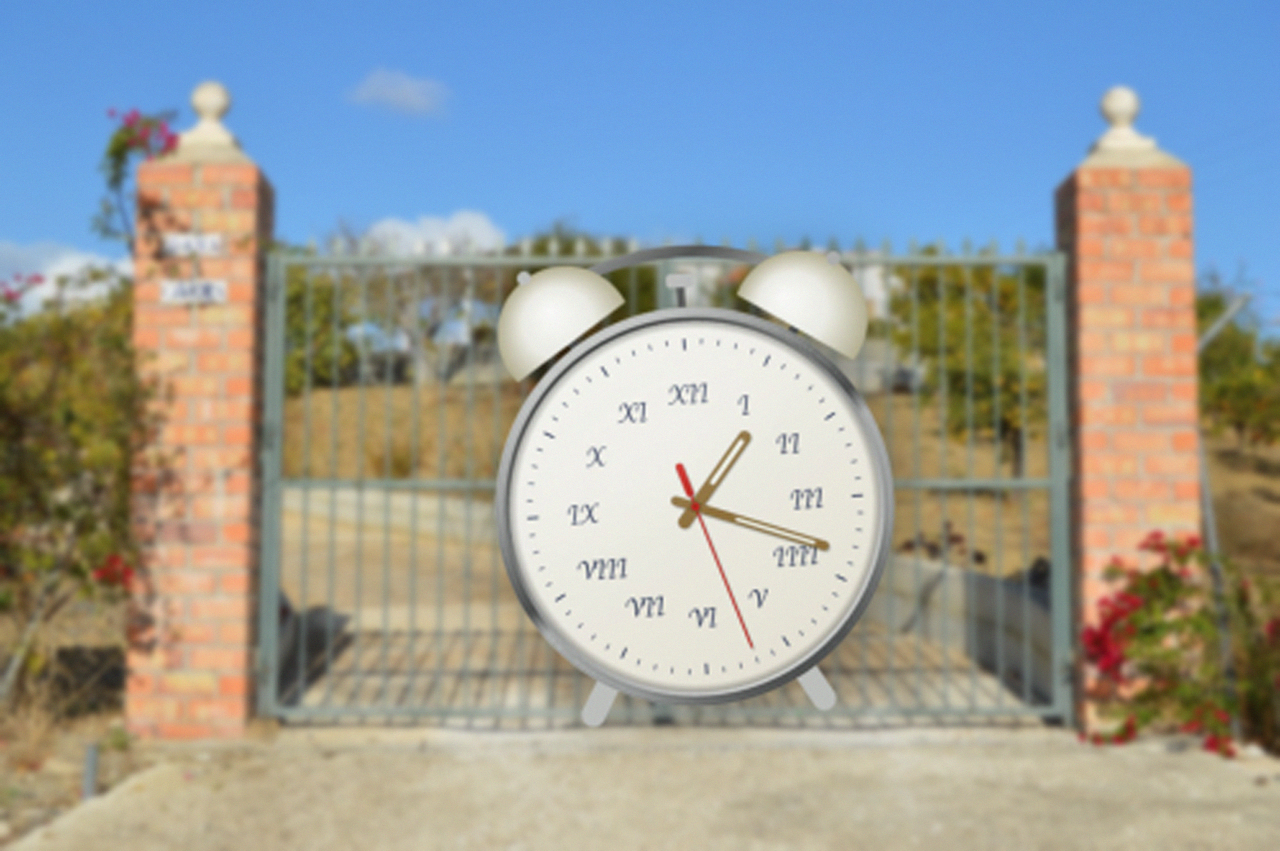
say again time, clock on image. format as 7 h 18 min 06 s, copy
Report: 1 h 18 min 27 s
